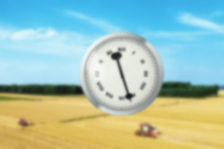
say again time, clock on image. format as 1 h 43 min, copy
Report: 11 h 27 min
